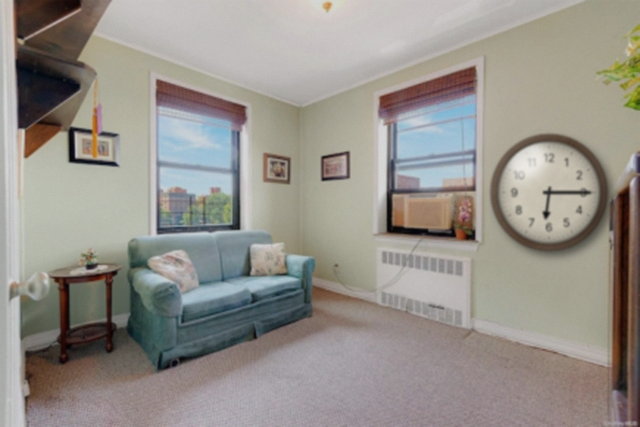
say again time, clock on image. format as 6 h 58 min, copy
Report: 6 h 15 min
